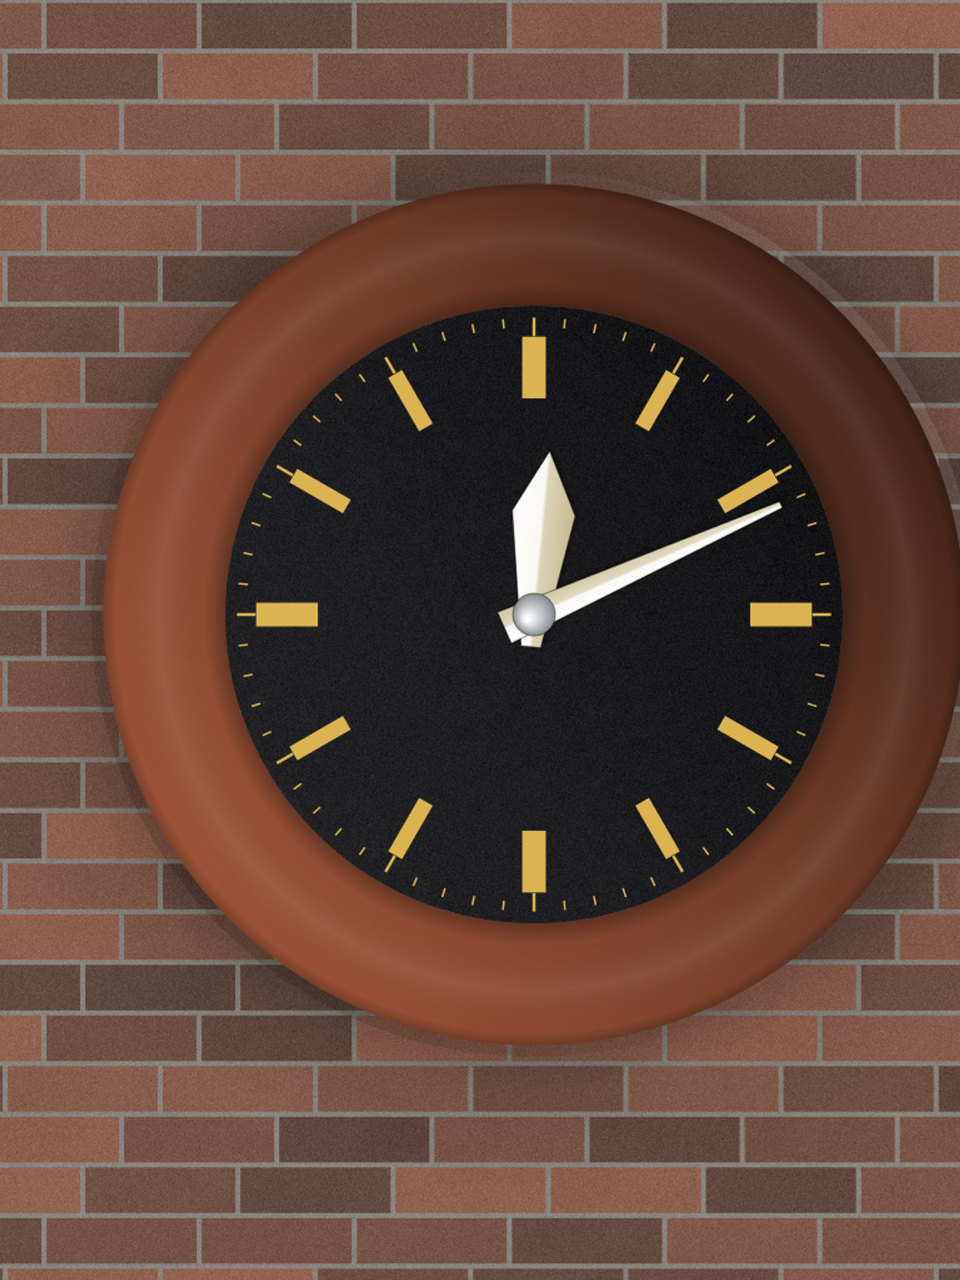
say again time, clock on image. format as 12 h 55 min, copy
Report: 12 h 11 min
